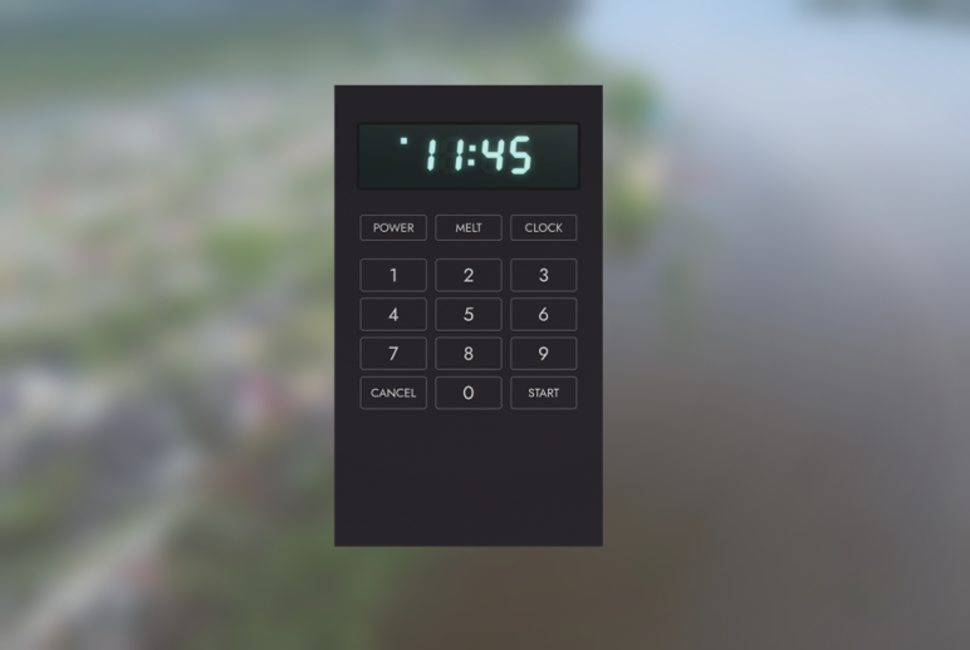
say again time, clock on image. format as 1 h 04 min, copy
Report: 11 h 45 min
